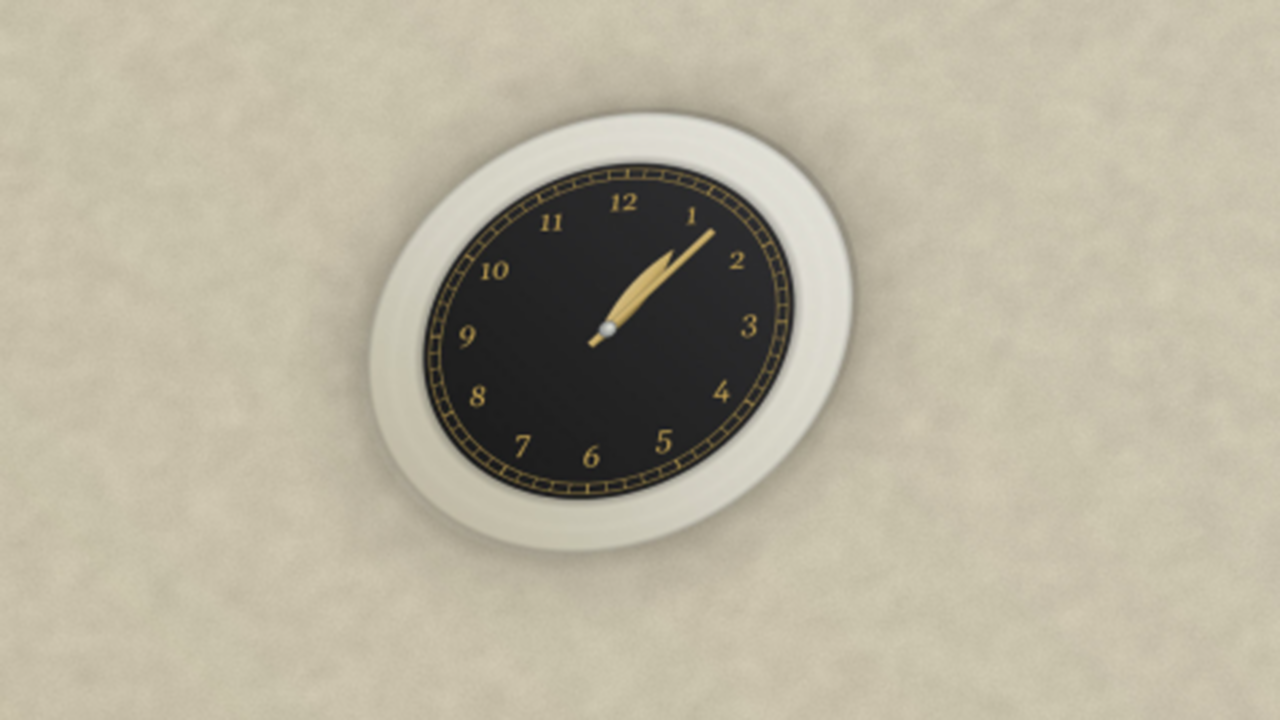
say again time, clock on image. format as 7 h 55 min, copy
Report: 1 h 07 min
